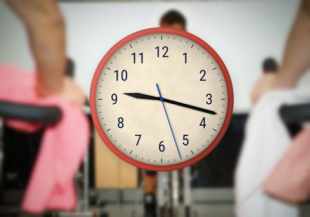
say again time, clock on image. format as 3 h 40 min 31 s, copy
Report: 9 h 17 min 27 s
